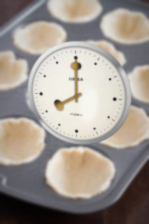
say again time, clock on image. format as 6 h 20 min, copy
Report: 8 h 00 min
